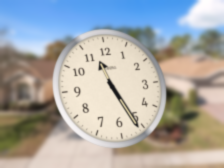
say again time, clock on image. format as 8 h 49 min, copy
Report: 11 h 26 min
